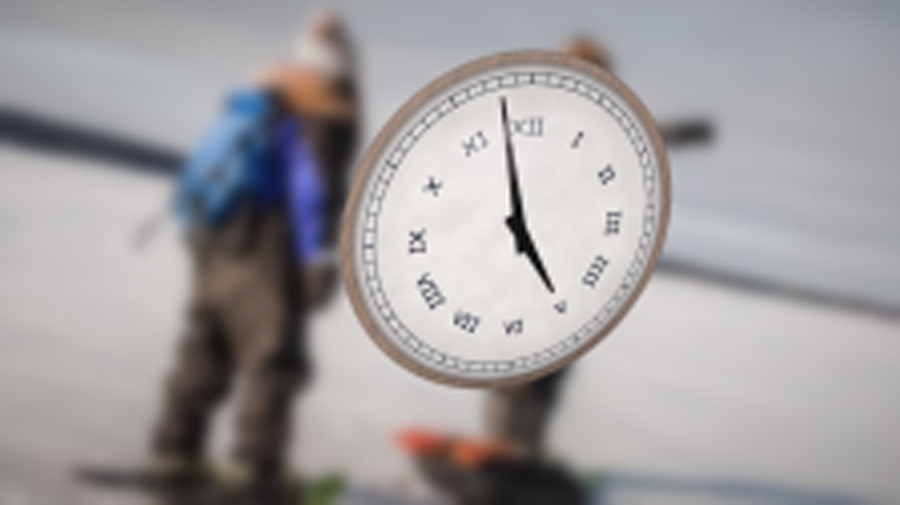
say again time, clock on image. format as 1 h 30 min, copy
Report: 4 h 58 min
